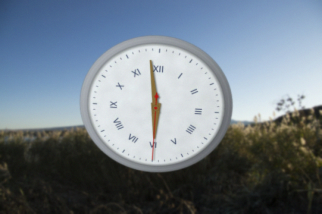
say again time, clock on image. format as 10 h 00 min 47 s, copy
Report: 5 h 58 min 30 s
